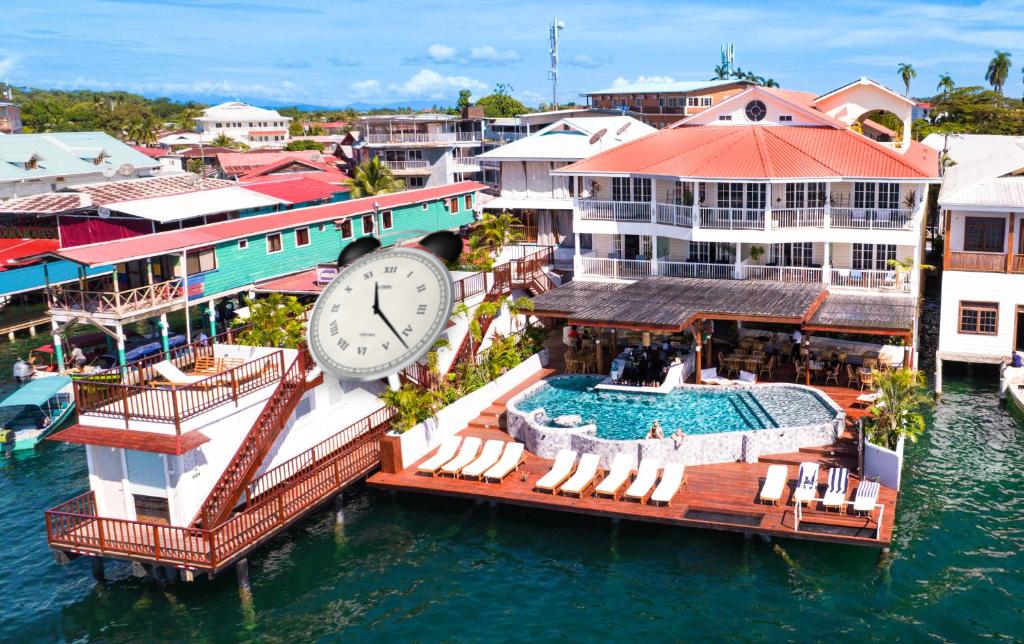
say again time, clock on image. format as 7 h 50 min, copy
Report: 11 h 22 min
